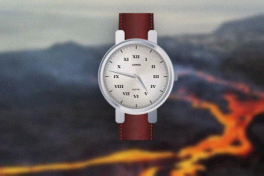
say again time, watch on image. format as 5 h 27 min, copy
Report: 4 h 47 min
